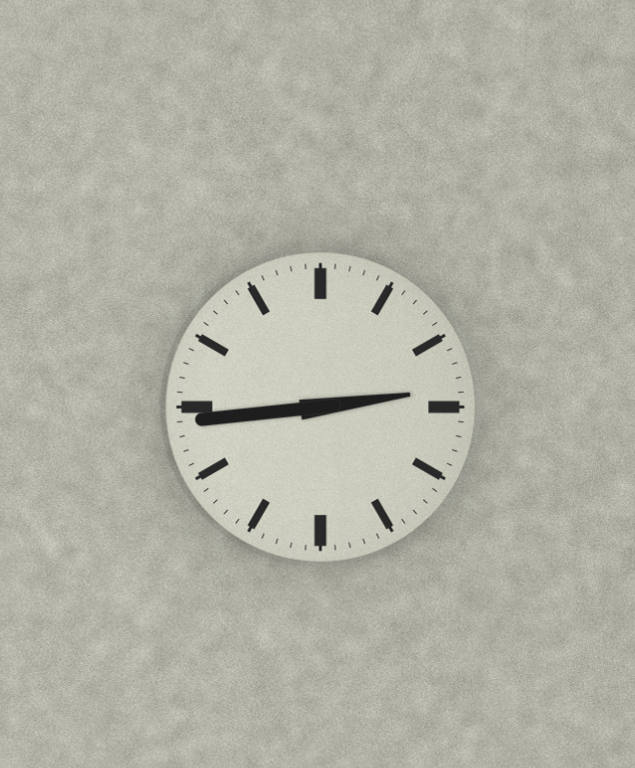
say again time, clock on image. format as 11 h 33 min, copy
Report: 2 h 44 min
